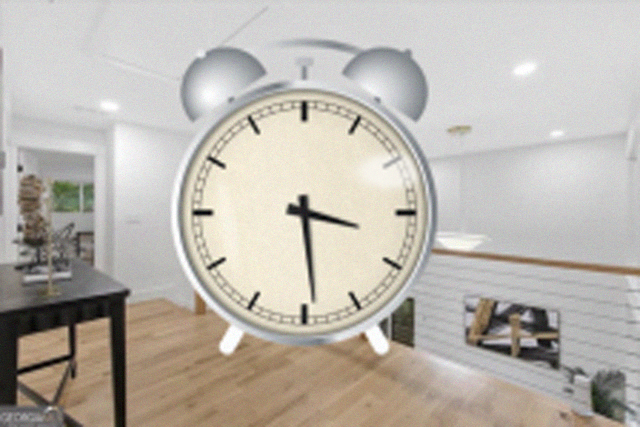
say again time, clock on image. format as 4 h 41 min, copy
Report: 3 h 29 min
